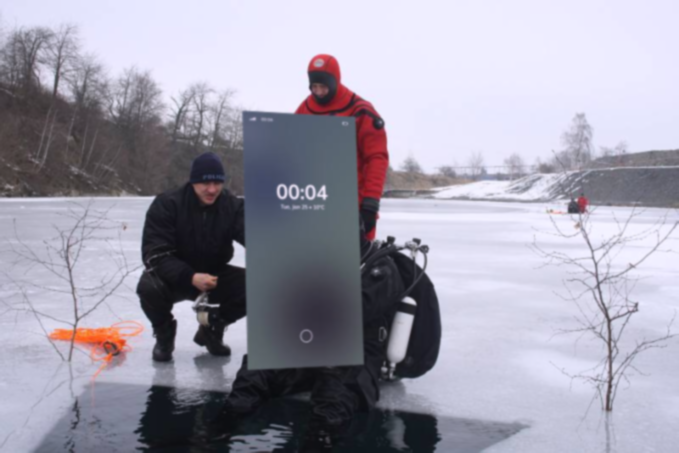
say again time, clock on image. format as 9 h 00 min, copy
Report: 0 h 04 min
